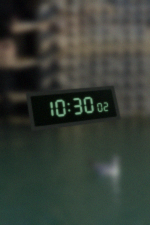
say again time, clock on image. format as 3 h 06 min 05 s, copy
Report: 10 h 30 min 02 s
